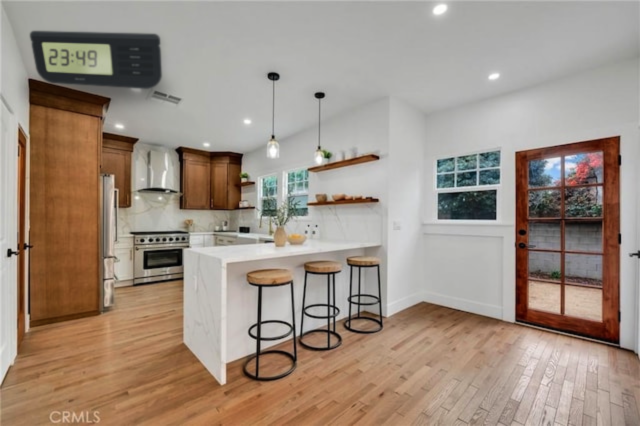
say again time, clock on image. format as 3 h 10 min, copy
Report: 23 h 49 min
